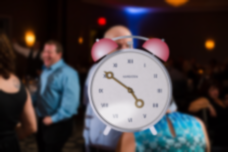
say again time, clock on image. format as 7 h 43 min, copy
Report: 4 h 51 min
